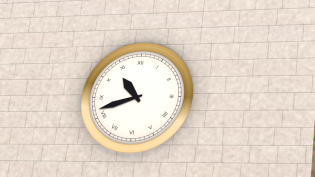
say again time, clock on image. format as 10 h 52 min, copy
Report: 10 h 42 min
